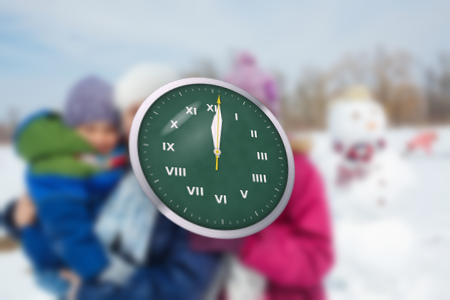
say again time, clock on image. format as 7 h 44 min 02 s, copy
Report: 12 h 01 min 01 s
